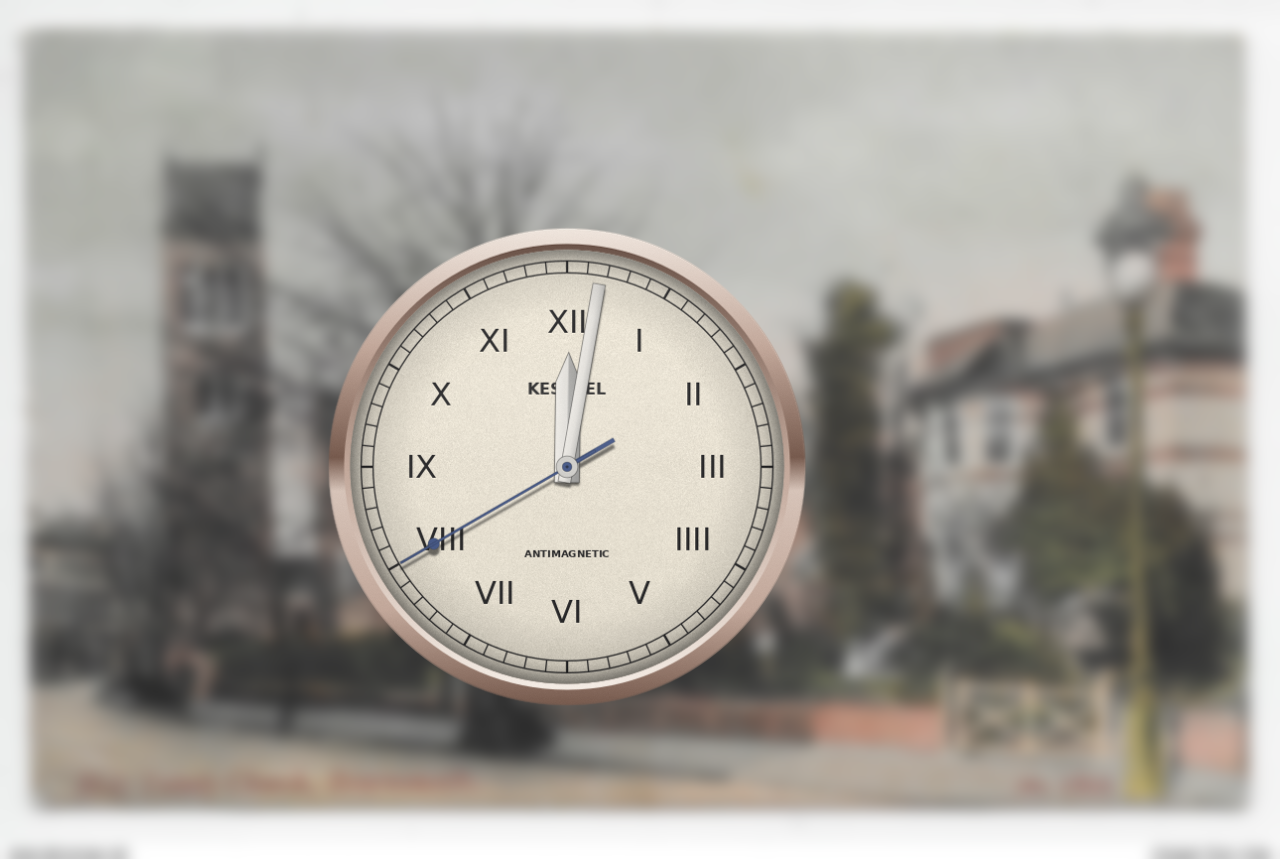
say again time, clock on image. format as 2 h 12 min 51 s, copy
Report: 12 h 01 min 40 s
